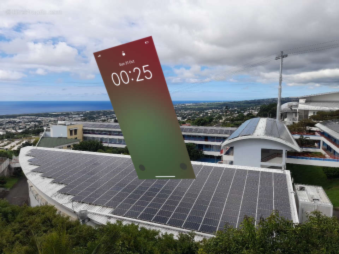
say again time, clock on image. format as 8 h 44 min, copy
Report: 0 h 25 min
